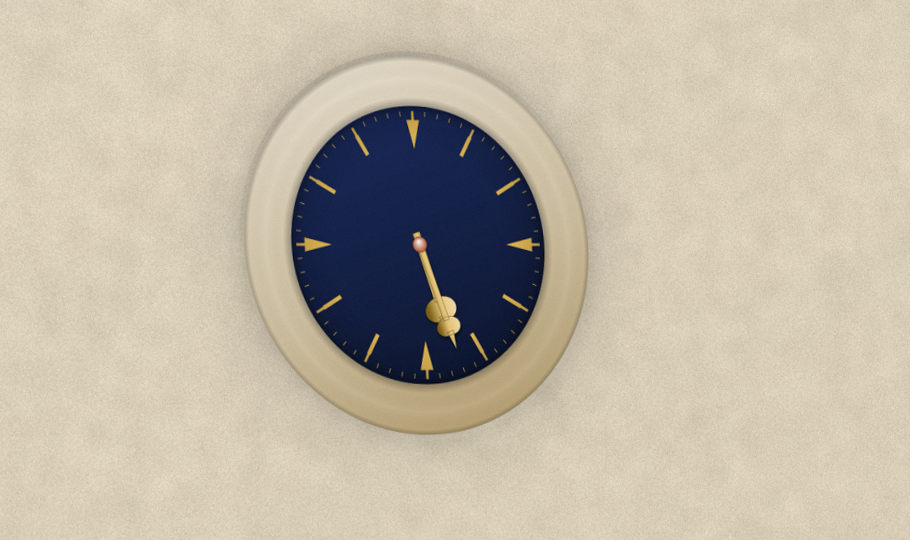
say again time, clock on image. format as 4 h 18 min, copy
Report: 5 h 27 min
